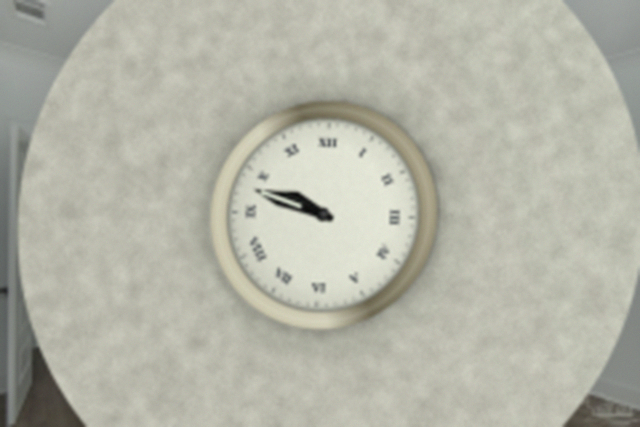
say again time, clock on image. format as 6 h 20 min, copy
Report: 9 h 48 min
